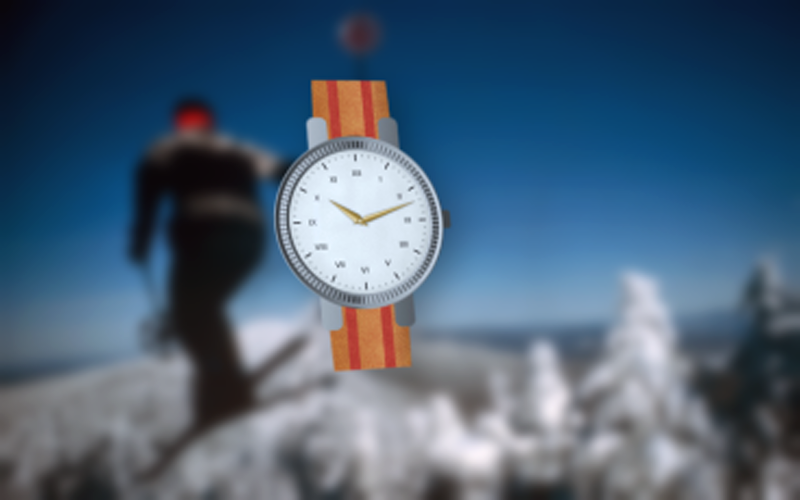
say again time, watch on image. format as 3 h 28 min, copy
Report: 10 h 12 min
